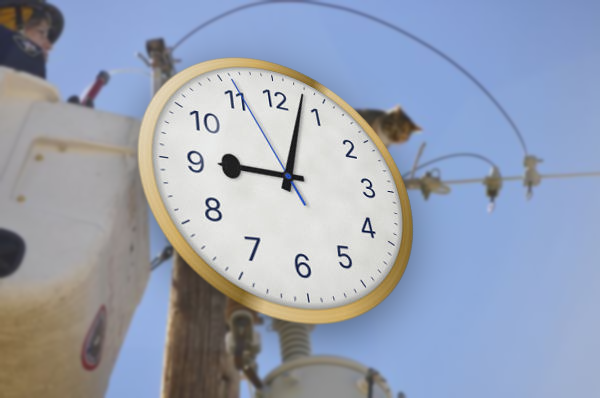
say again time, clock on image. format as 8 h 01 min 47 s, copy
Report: 9 h 02 min 56 s
